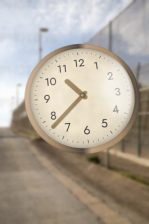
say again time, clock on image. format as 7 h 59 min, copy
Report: 10 h 38 min
